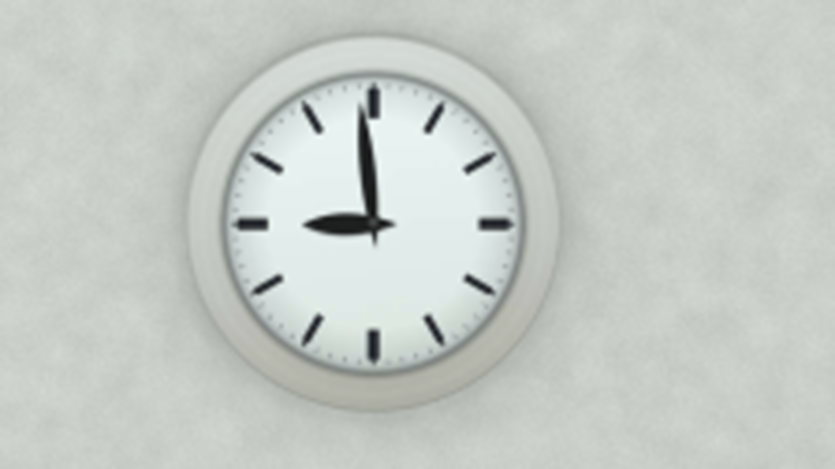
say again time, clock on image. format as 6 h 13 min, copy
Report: 8 h 59 min
